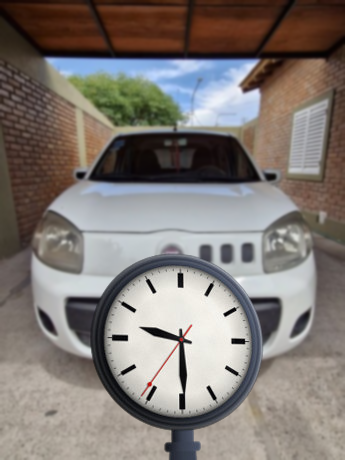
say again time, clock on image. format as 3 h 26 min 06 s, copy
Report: 9 h 29 min 36 s
